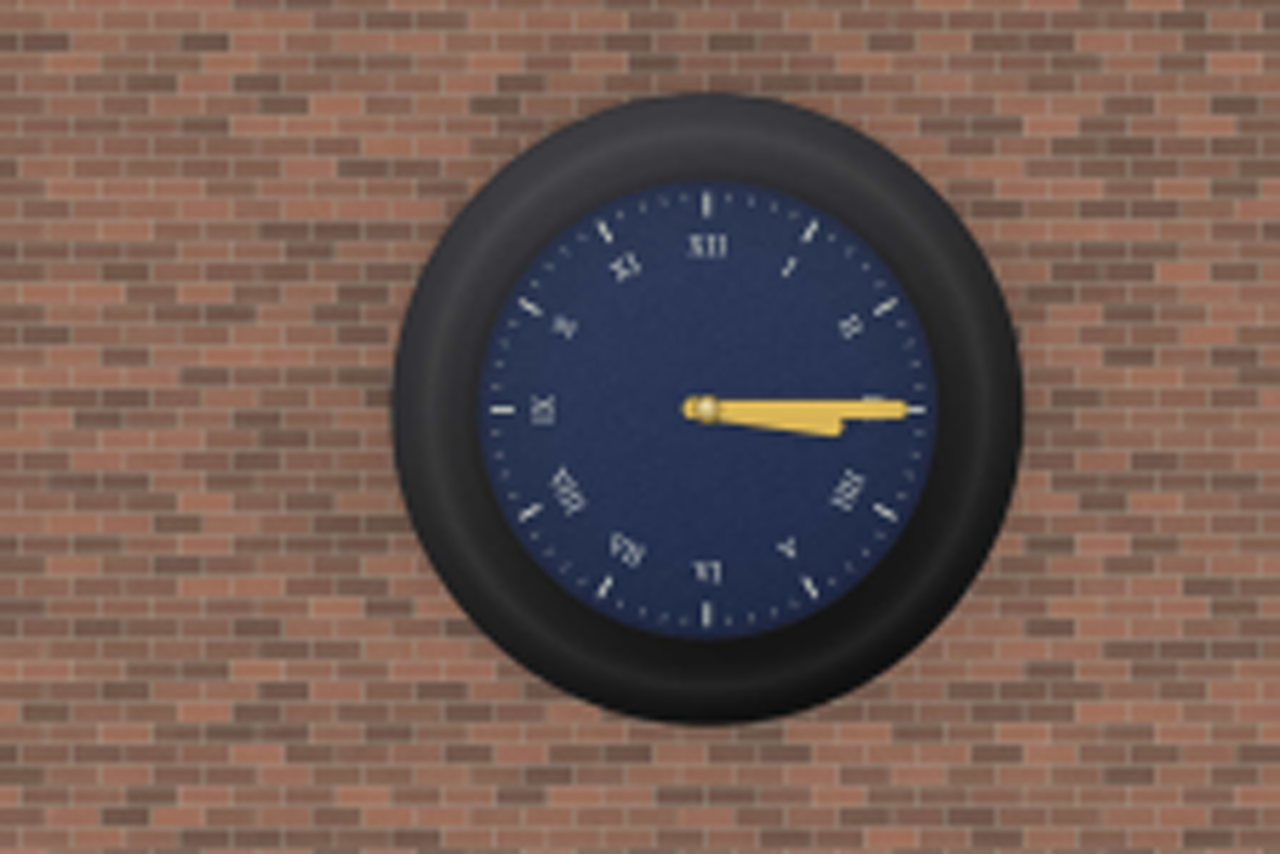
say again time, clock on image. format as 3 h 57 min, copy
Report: 3 h 15 min
